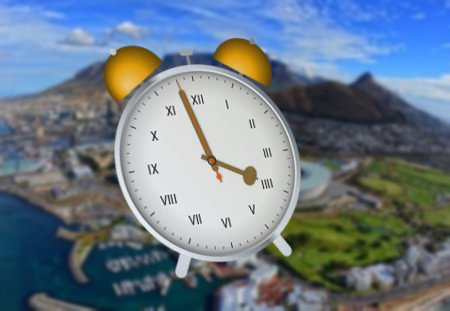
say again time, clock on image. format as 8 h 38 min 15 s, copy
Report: 3 h 57 min 58 s
